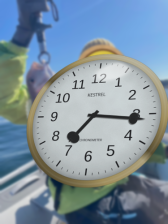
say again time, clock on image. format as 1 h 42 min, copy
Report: 7 h 16 min
